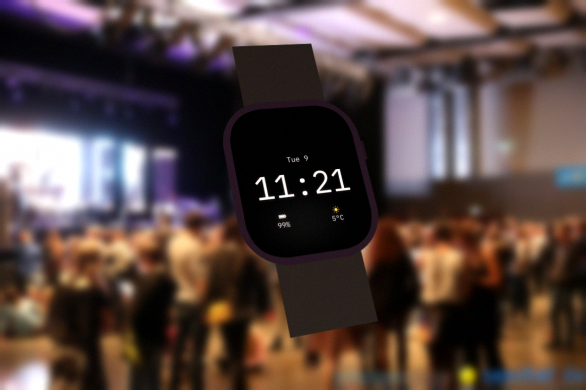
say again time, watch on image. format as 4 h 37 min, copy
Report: 11 h 21 min
